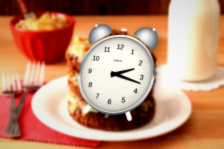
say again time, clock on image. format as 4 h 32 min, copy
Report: 2 h 17 min
